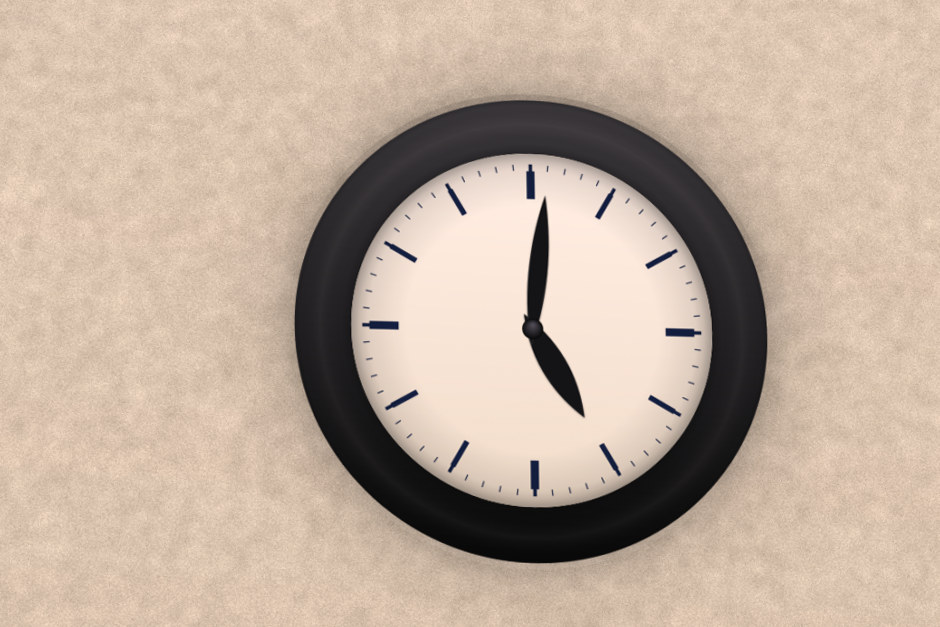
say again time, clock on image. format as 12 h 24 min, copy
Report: 5 h 01 min
